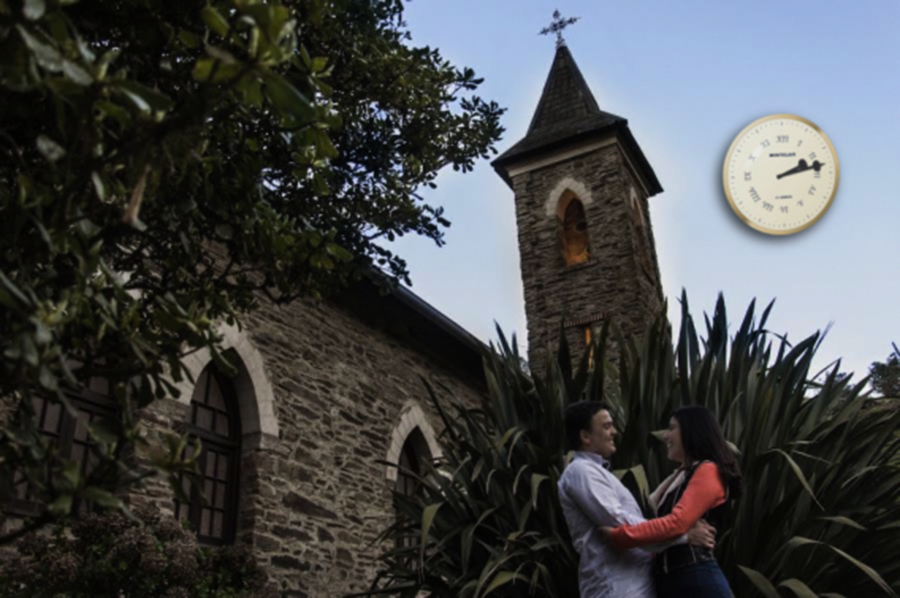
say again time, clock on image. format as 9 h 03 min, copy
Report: 2 h 13 min
